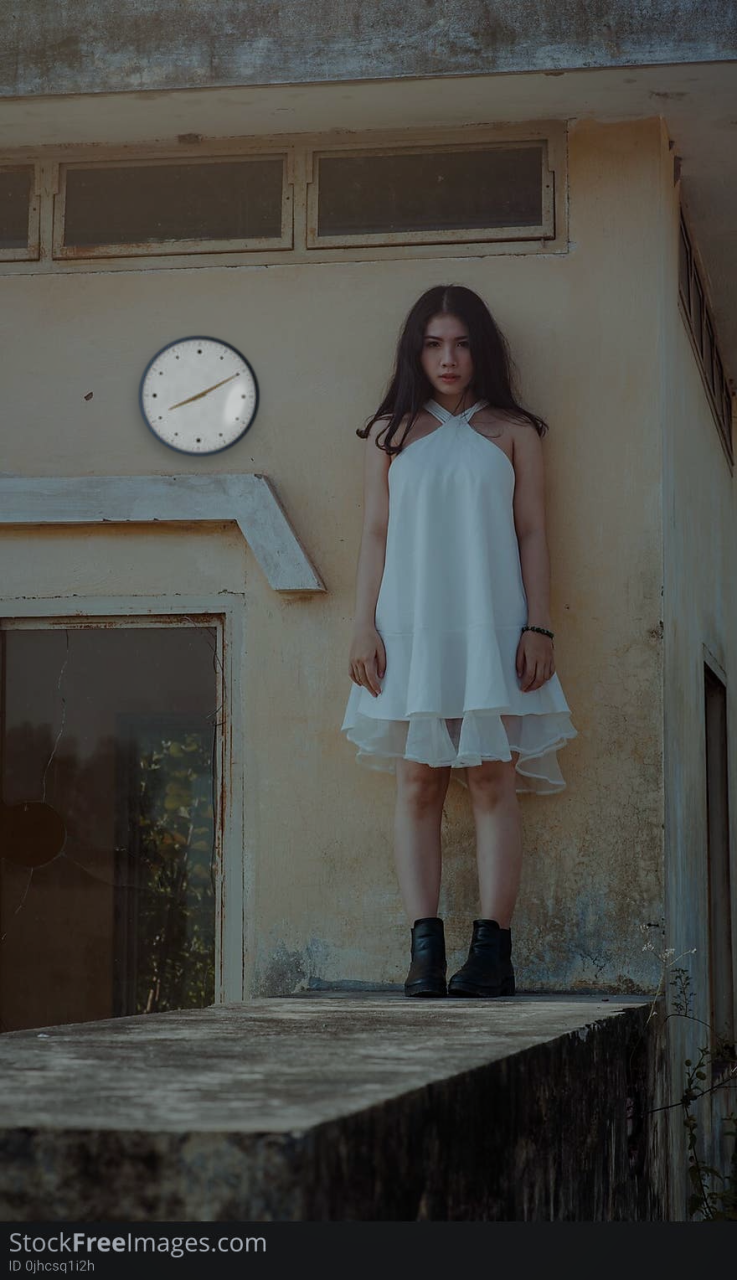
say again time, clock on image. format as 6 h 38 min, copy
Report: 8 h 10 min
